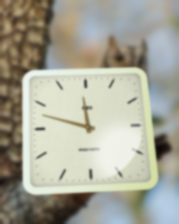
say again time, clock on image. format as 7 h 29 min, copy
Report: 11 h 48 min
